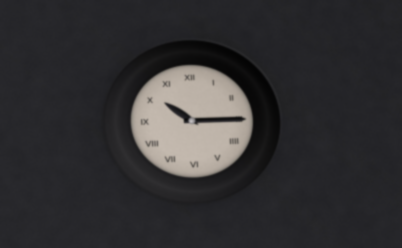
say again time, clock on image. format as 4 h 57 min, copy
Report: 10 h 15 min
